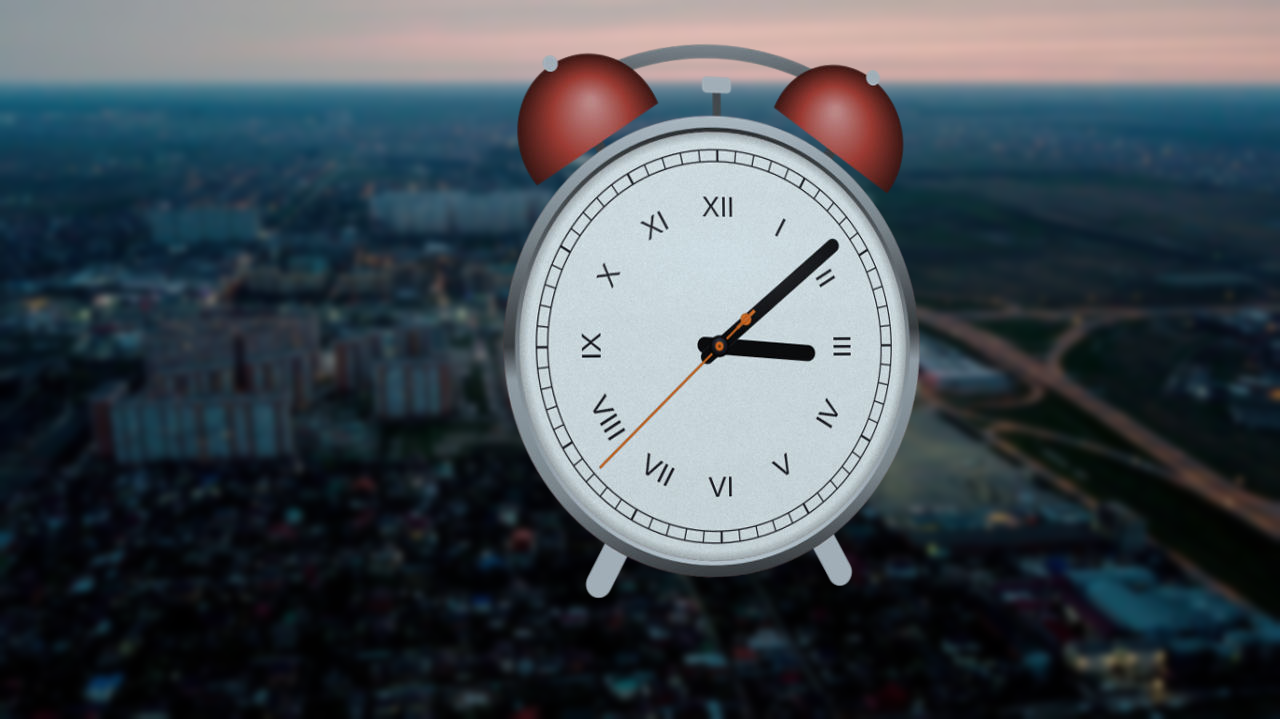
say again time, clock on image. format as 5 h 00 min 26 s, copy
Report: 3 h 08 min 38 s
